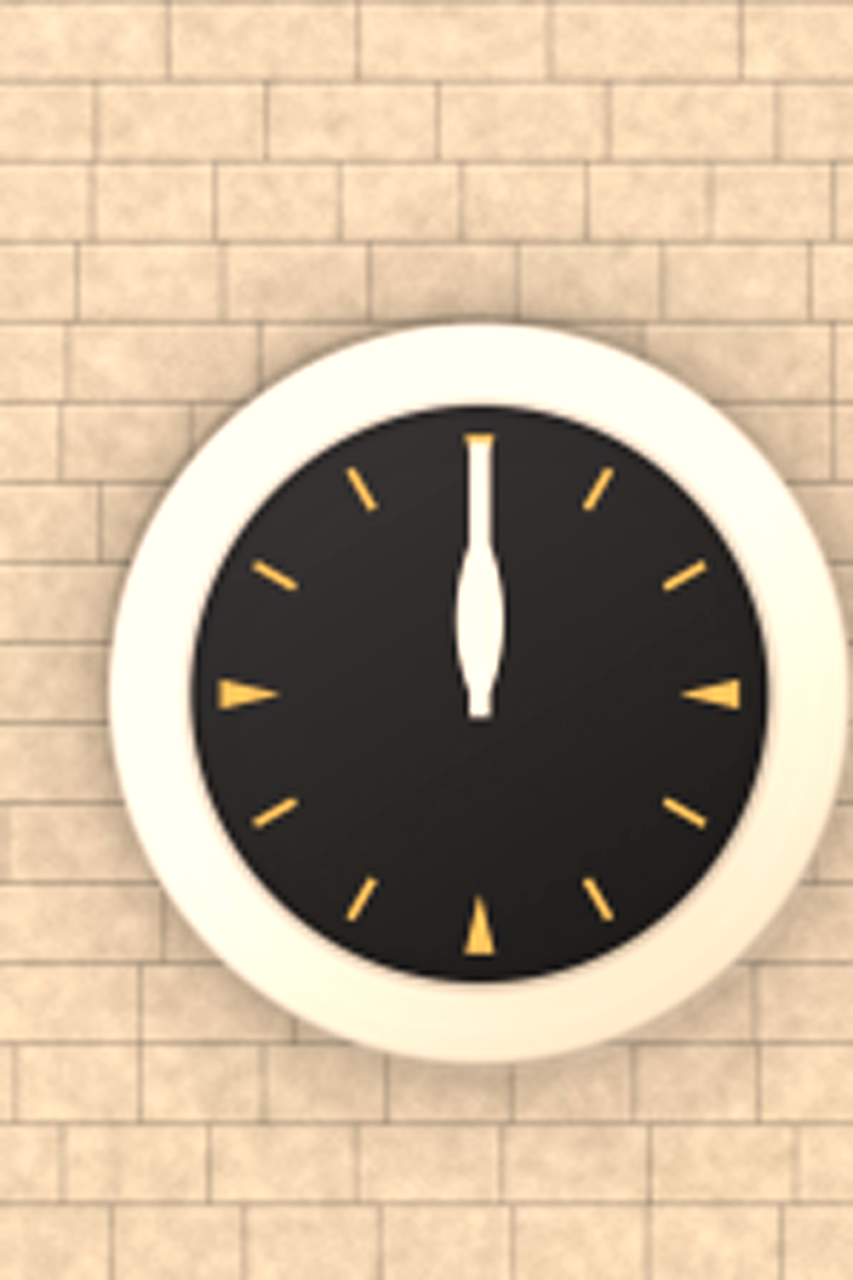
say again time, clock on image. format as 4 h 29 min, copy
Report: 12 h 00 min
